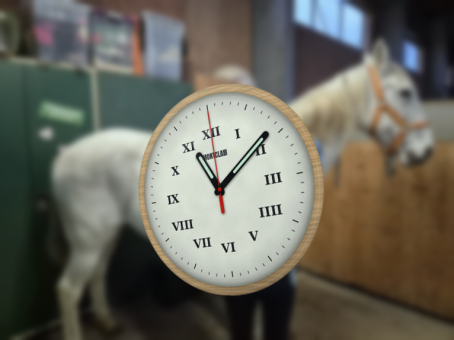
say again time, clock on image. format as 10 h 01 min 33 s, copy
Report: 11 h 09 min 00 s
